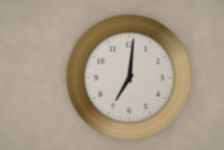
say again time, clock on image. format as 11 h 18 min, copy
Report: 7 h 01 min
